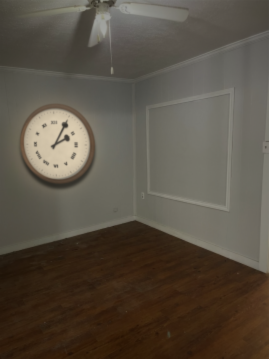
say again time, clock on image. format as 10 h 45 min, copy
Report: 2 h 05 min
